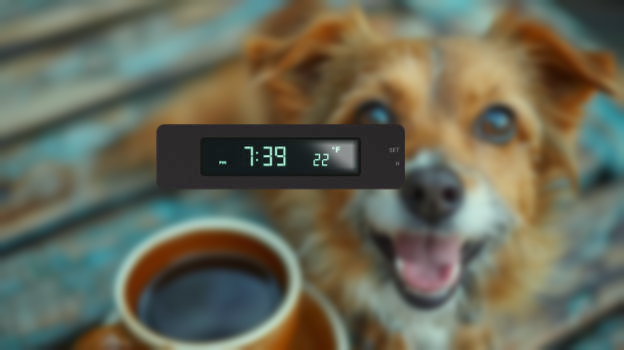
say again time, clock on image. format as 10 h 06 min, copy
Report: 7 h 39 min
